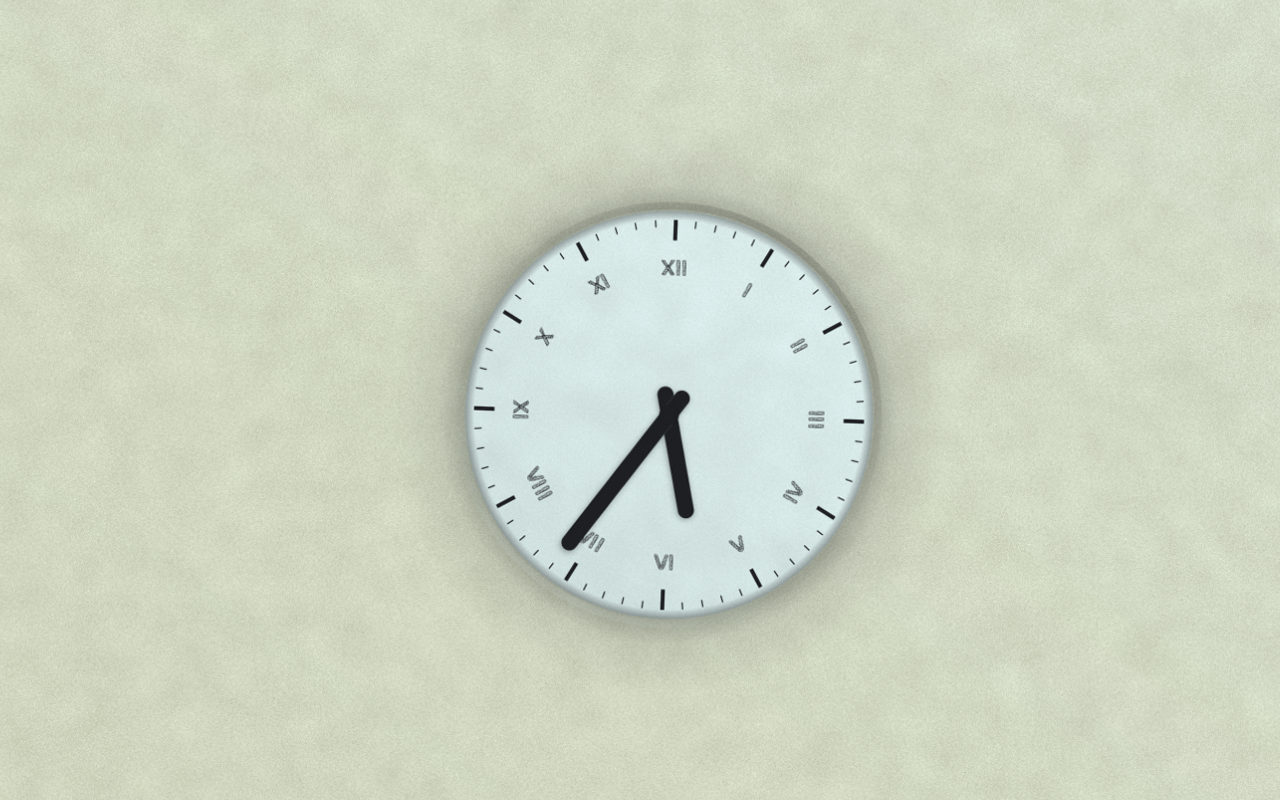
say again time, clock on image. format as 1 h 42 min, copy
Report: 5 h 36 min
